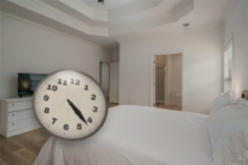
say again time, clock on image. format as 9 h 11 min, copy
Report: 4 h 22 min
